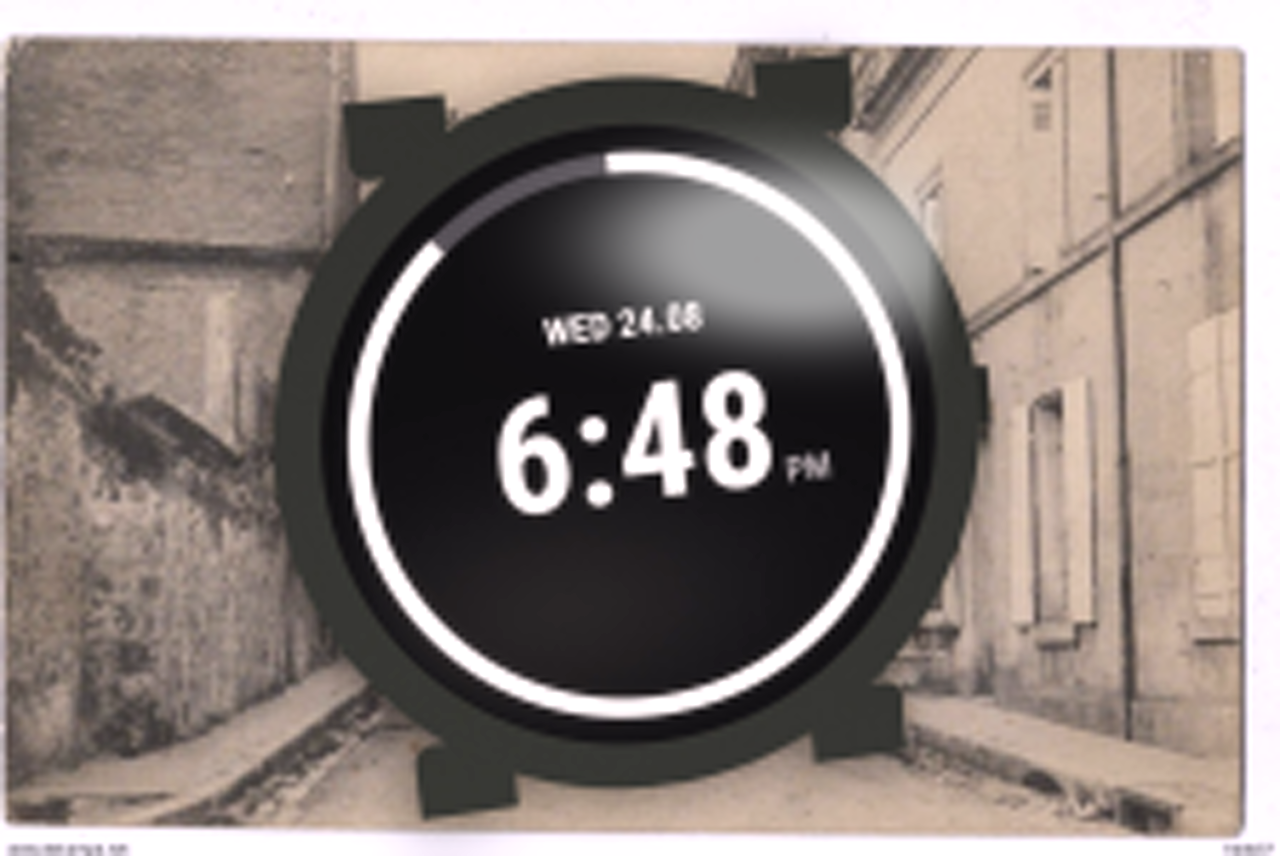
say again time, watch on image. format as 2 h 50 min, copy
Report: 6 h 48 min
